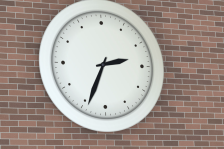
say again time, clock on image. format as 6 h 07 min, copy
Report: 2 h 34 min
